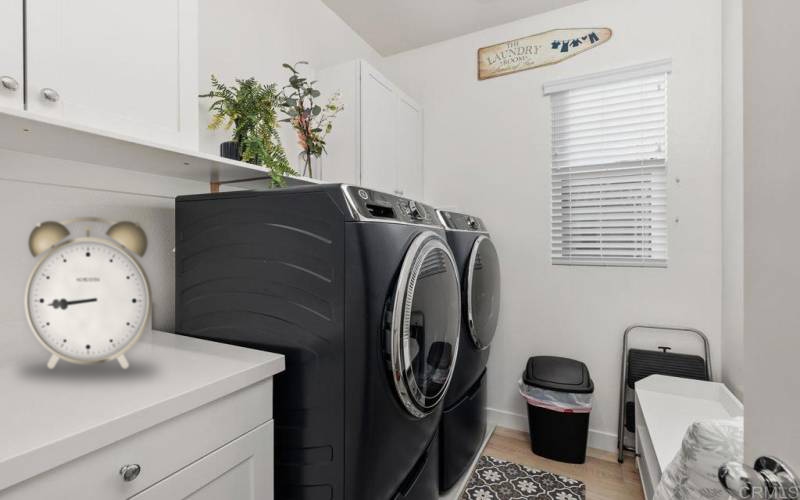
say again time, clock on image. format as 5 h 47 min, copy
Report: 8 h 44 min
